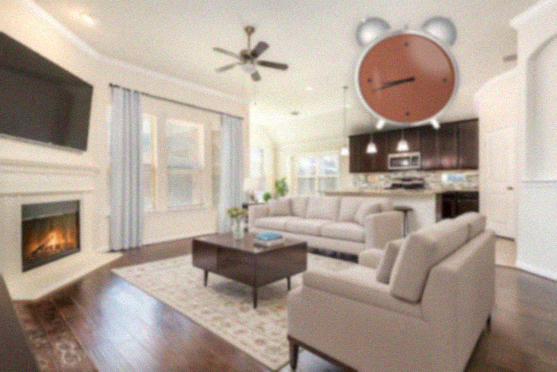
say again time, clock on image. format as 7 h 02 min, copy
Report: 8 h 42 min
